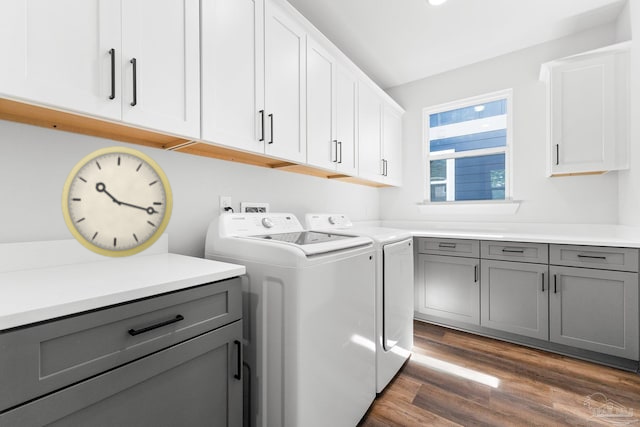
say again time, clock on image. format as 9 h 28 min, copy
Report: 10 h 17 min
